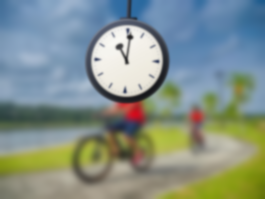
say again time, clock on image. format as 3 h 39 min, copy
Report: 11 h 01 min
